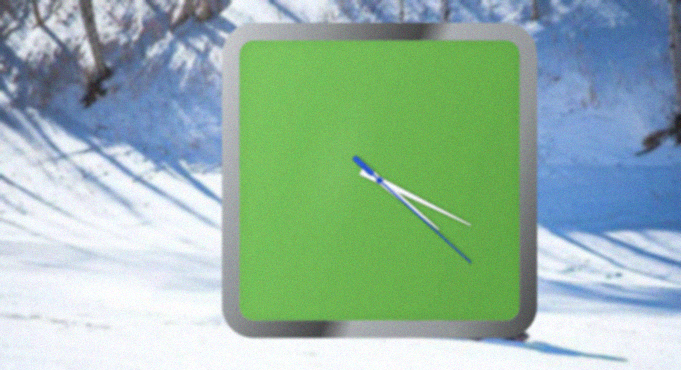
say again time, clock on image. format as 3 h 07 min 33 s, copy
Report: 4 h 19 min 22 s
